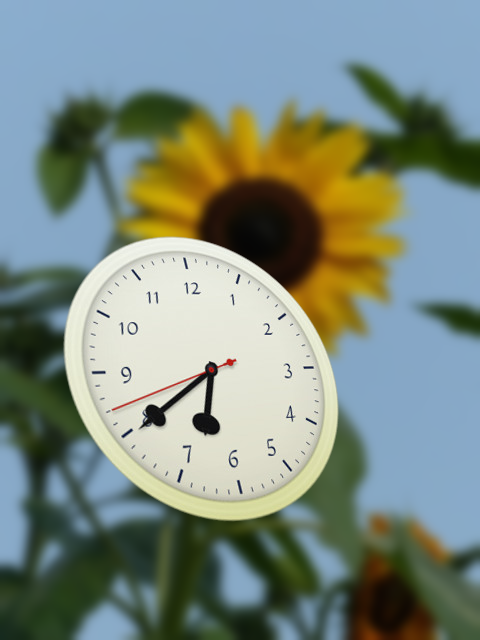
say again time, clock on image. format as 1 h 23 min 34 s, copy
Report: 6 h 39 min 42 s
